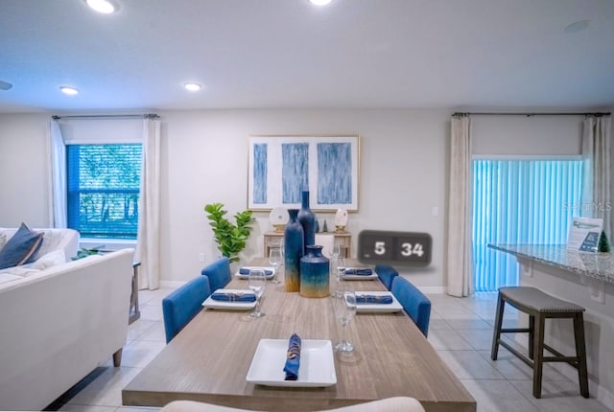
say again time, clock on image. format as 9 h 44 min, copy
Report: 5 h 34 min
